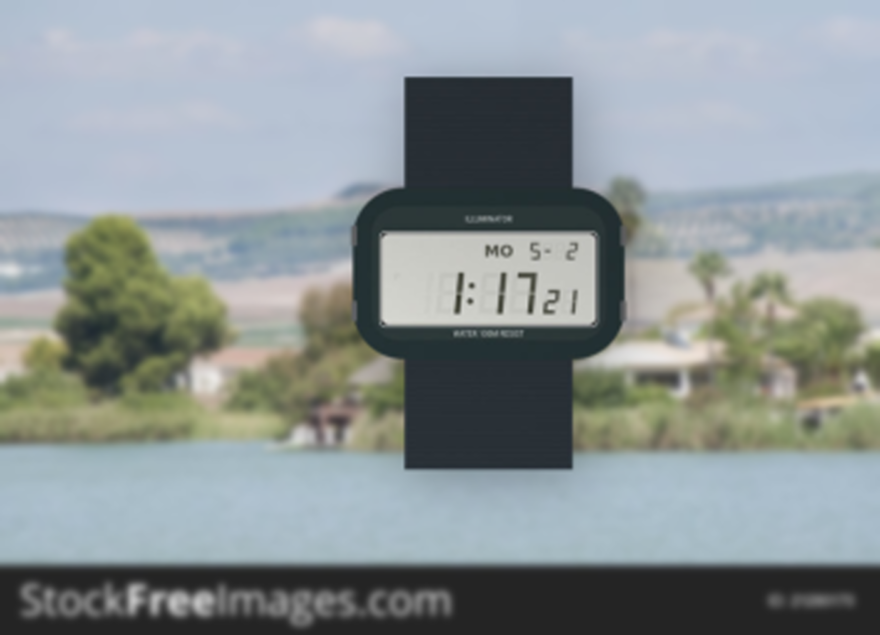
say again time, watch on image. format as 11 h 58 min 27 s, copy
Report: 1 h 17 min 21 s
